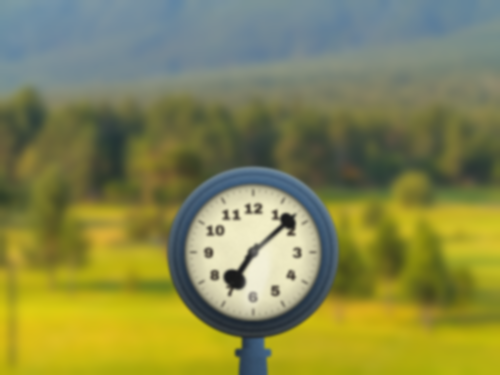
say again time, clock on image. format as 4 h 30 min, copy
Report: 7 h 08 min
